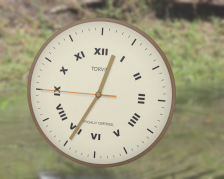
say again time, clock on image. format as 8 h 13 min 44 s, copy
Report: 12 h 34 min 45 s
